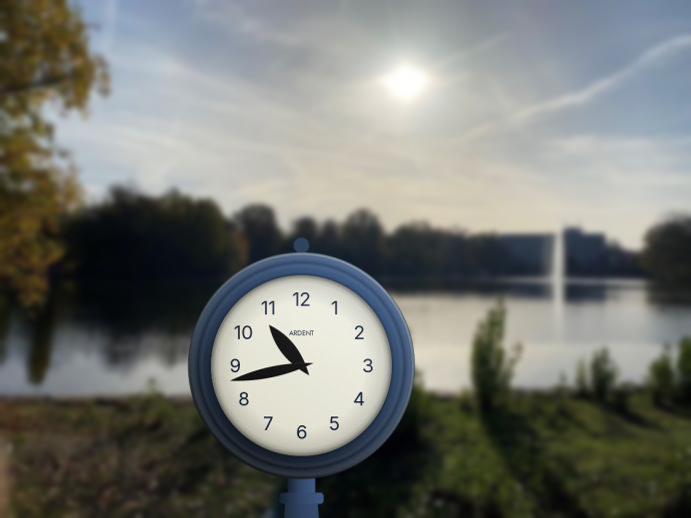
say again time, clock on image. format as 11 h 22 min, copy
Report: 10 h 43 min
